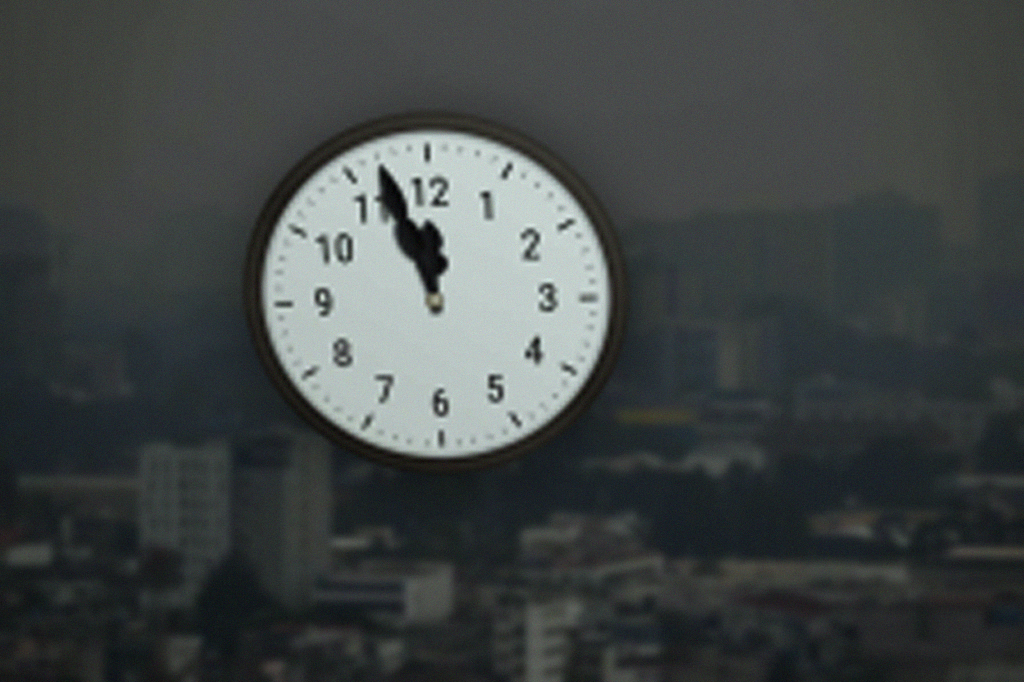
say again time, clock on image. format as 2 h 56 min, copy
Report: 11 h 57 min
